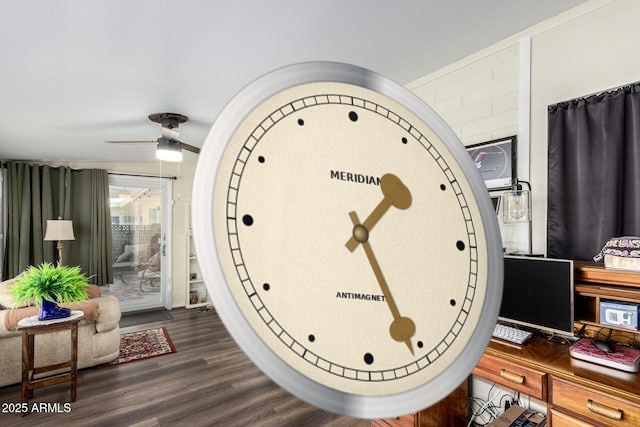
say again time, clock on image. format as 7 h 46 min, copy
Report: 1 h 26 min
